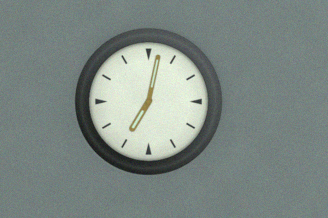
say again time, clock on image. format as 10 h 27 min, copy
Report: 7 h 02 min
